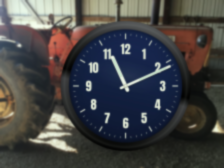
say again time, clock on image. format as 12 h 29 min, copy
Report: 11 h 11 min
